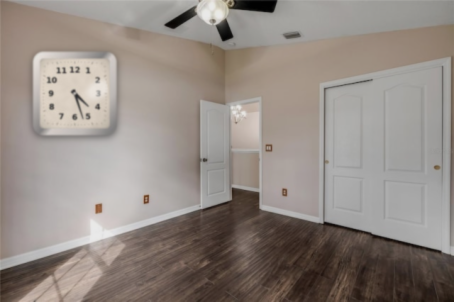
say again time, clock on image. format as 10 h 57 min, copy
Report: 4 h 27 min
